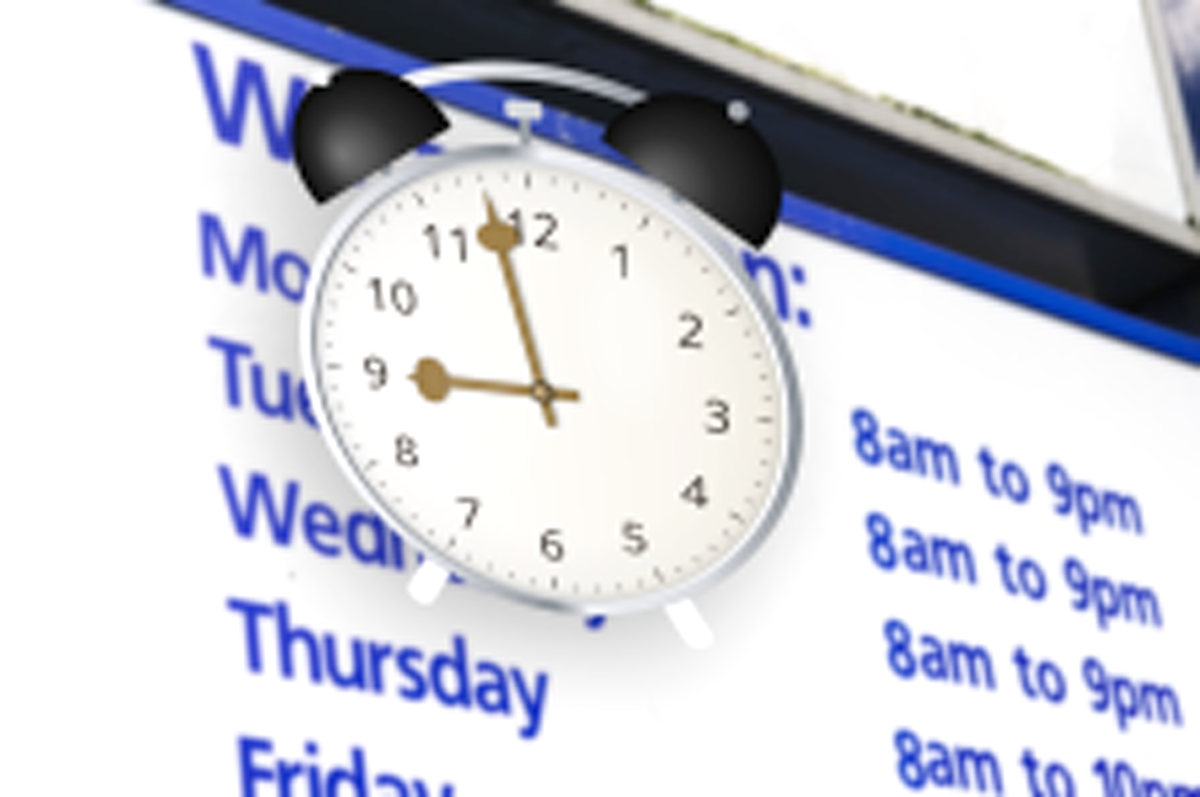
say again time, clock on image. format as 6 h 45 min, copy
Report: 8 h 58 min
